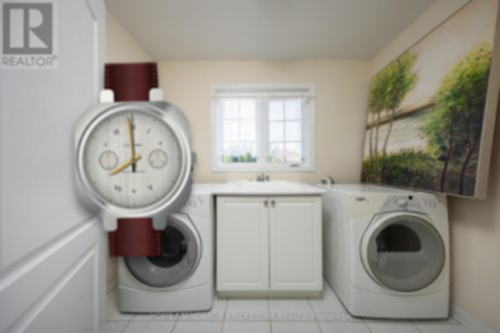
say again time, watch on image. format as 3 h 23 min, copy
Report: 7 h 59 min
